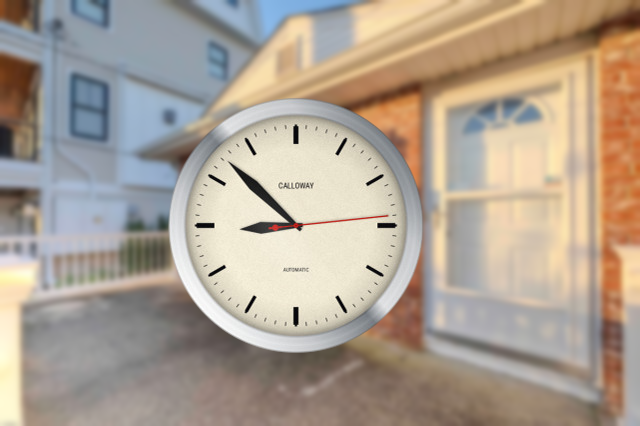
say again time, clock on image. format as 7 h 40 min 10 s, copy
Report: 8 h 52 min 14 s
